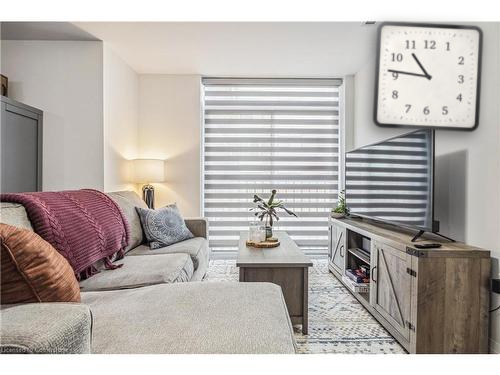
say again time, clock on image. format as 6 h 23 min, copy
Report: 10 h 46 min
